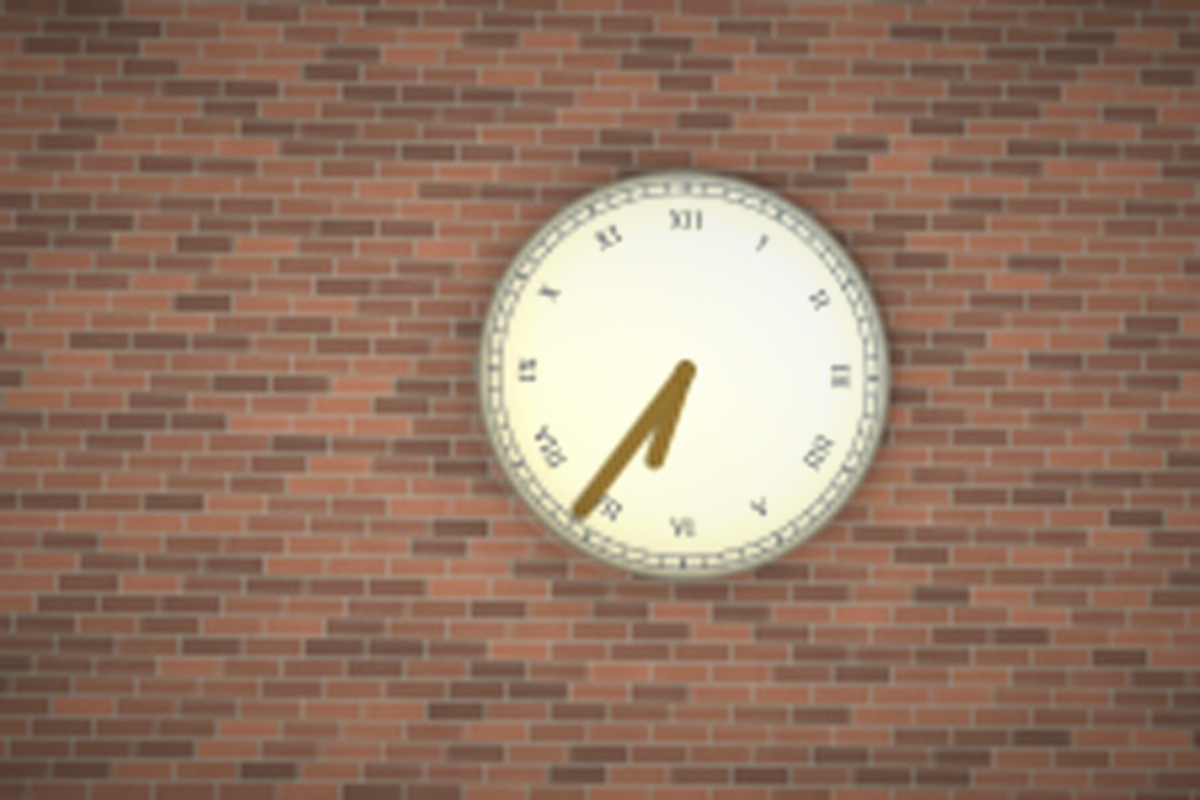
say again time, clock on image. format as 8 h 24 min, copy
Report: 6 h 36 min
